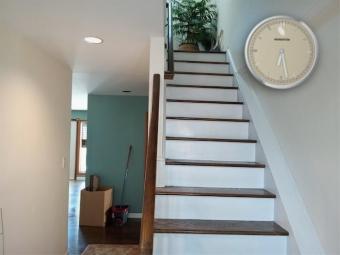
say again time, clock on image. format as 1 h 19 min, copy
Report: 6 h 28 min
